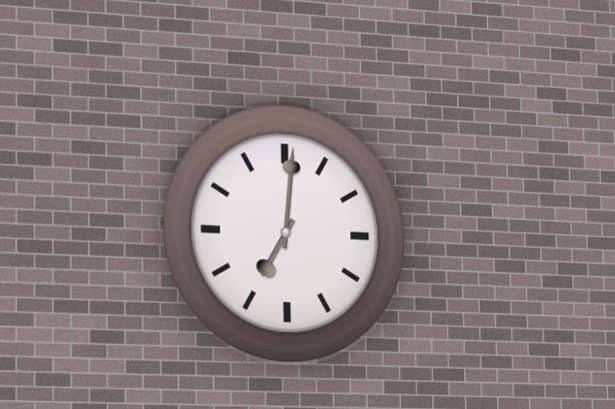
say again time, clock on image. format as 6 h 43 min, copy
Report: 7 h 01 min
